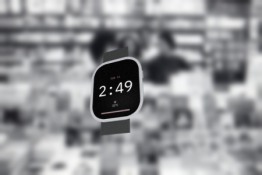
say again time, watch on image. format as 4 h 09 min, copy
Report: 2 h 49 min
